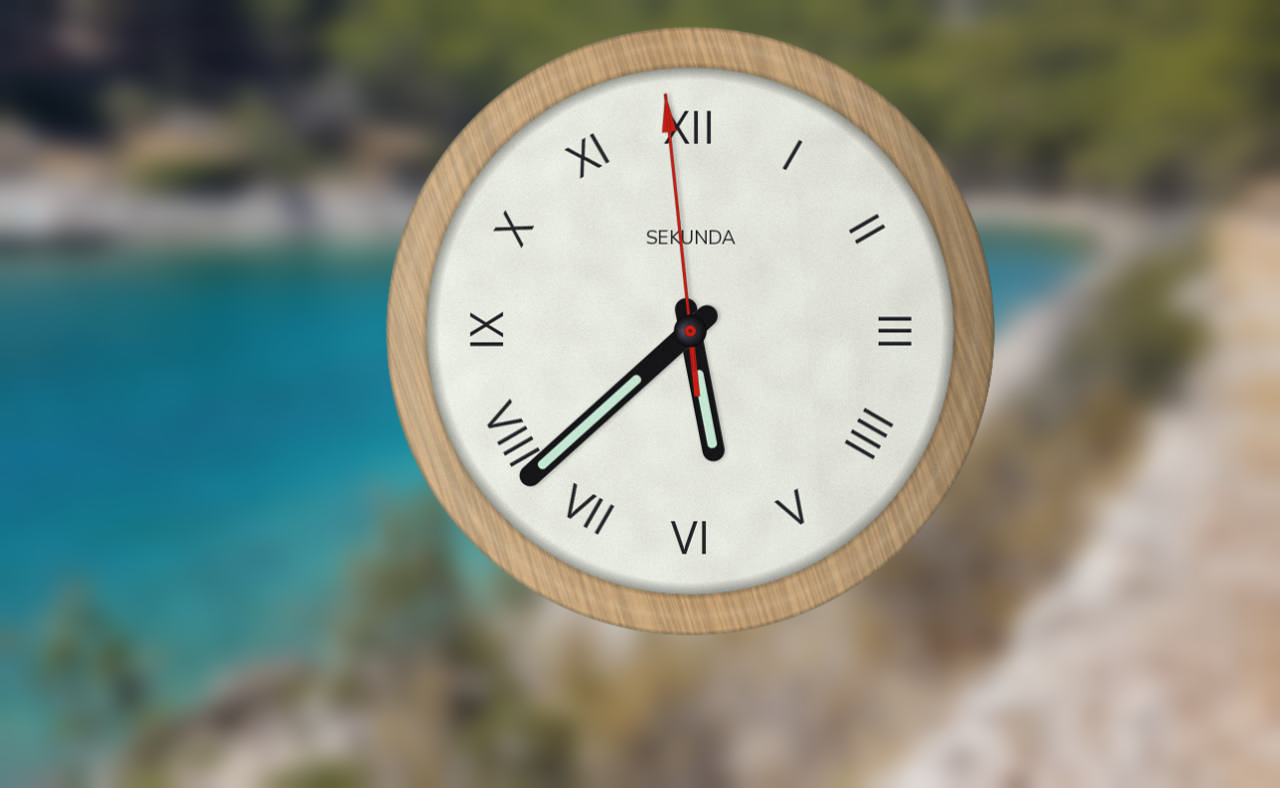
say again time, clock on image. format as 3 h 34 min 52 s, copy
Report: 5 h 37 min 59 s
